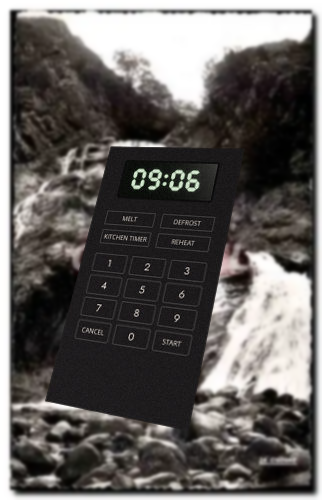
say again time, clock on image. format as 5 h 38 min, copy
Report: 9 h 06 min
